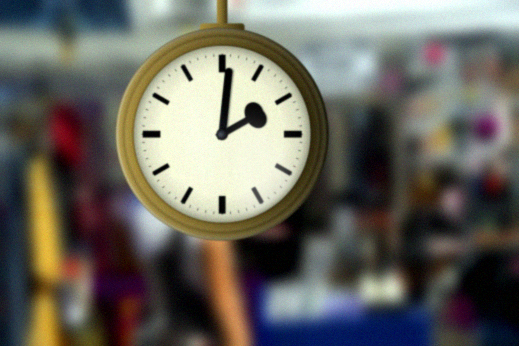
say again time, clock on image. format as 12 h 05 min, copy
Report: 2 h 01 min
